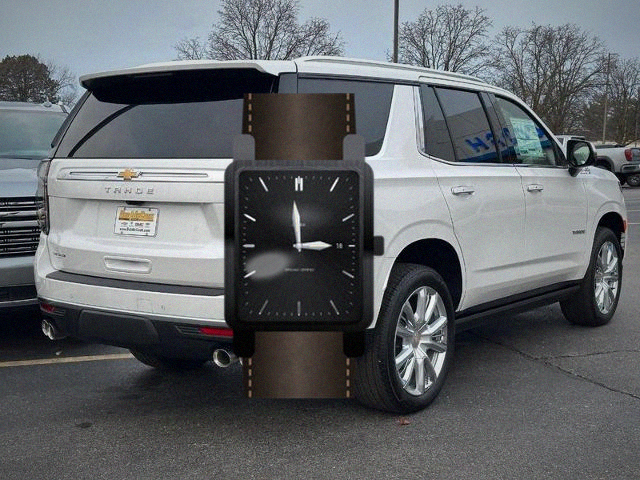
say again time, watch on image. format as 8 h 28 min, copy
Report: 2 h 59 min
